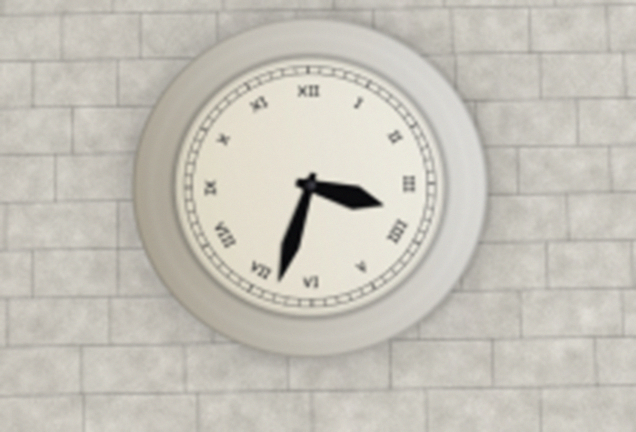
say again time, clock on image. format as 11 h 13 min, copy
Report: 3 h 33 min
